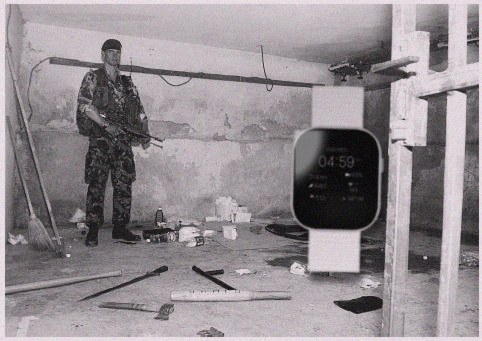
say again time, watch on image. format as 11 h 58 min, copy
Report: 4 h 59 min
